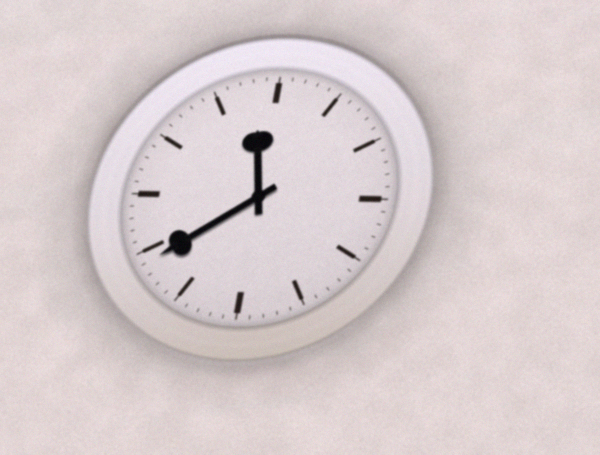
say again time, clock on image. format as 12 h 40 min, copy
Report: 11 h 39 min
